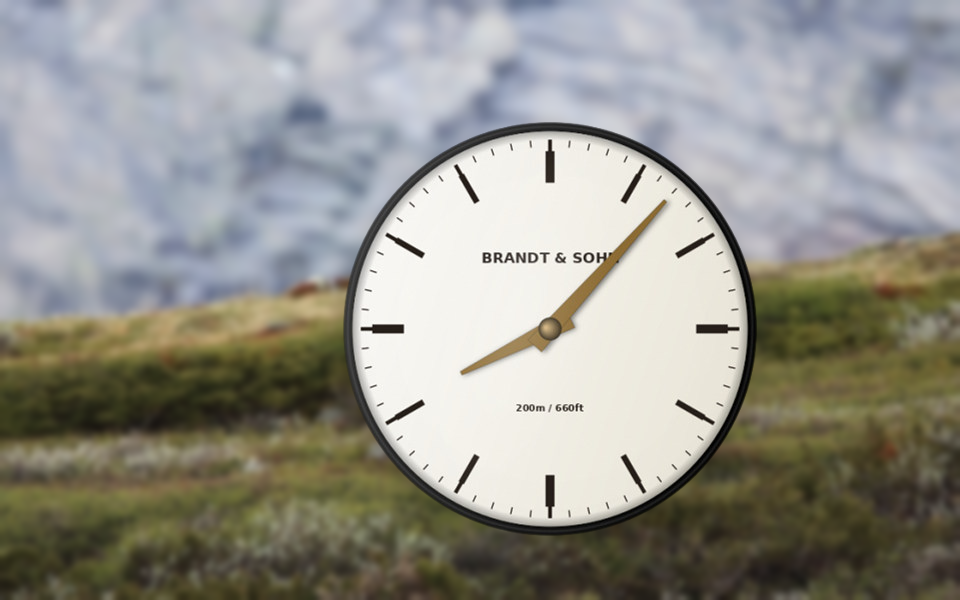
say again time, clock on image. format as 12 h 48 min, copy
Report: 8 h 07 min
